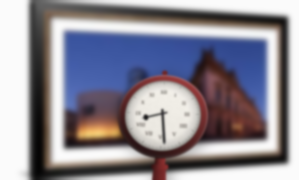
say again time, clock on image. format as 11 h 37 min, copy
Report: 8 h 29 min
